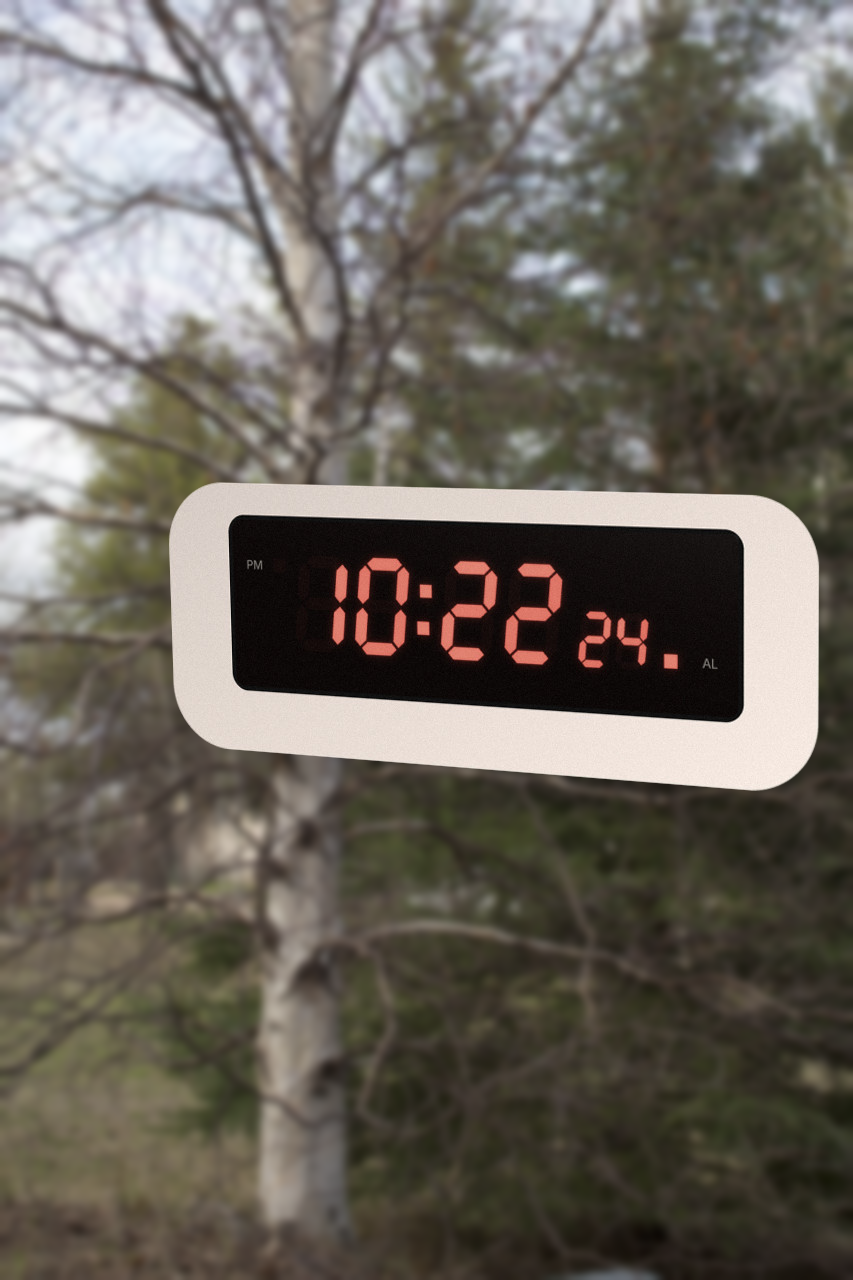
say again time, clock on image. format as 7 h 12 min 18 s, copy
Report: 10 h 22 min 24 s
